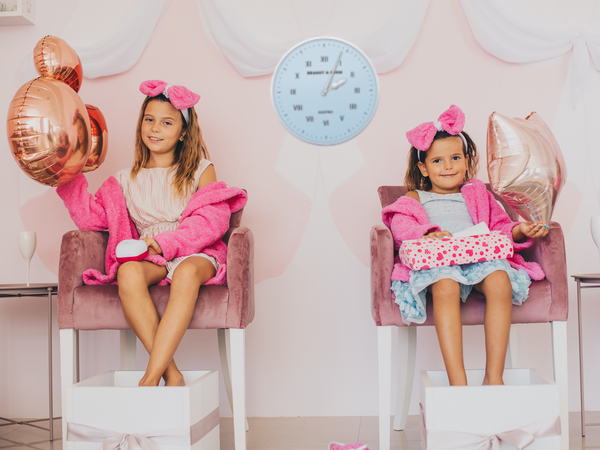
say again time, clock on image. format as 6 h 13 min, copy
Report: 2 h 04 min
